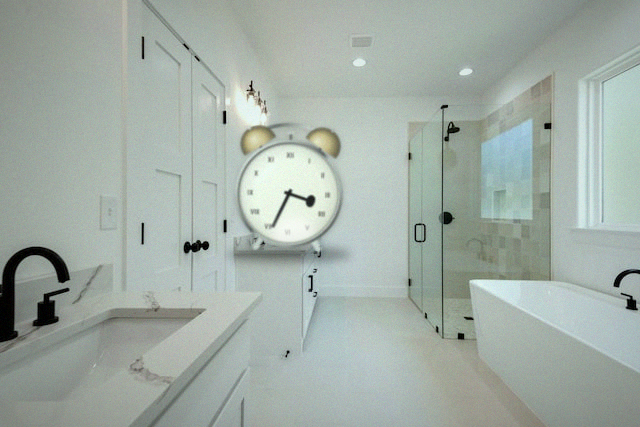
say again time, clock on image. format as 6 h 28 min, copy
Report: 3 h 34 min
